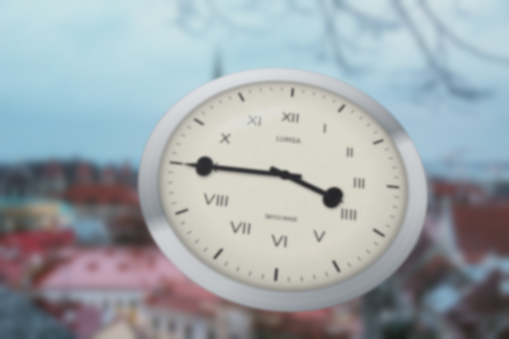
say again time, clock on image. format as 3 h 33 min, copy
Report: 3 h 45 min
